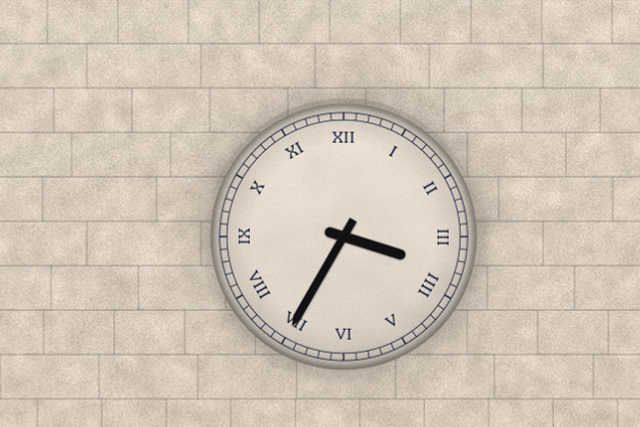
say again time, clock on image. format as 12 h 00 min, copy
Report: 3 h 35 min
